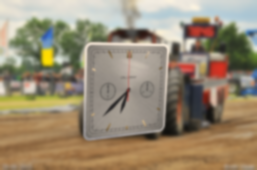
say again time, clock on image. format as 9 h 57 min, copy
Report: 6 h 38 min
